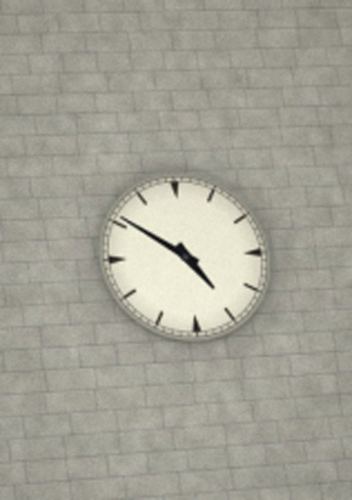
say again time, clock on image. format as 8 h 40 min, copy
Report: 4 h 51 min
